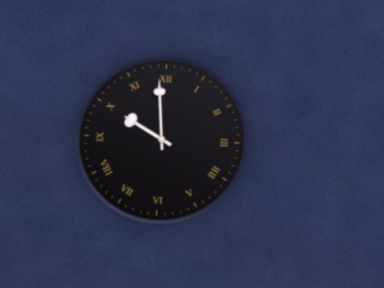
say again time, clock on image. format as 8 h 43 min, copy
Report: 9 h 59 min
